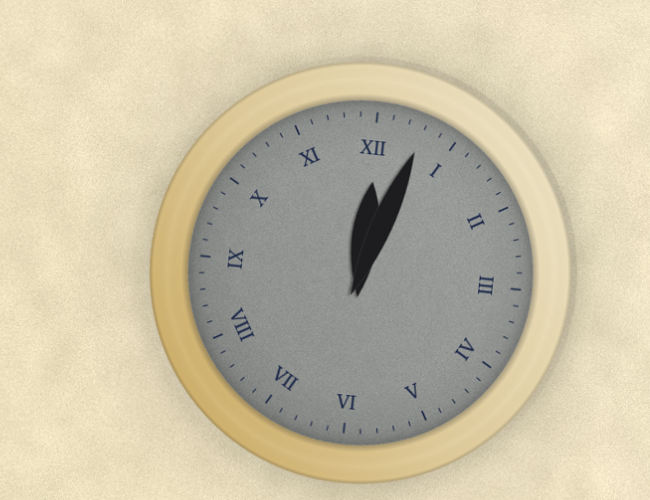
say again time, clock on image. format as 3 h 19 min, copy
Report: 12 h 03 min
